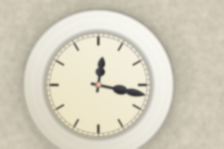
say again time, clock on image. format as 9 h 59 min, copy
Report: 12 h 17 min
